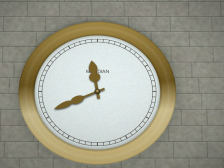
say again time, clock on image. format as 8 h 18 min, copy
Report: 11 h 41 min
